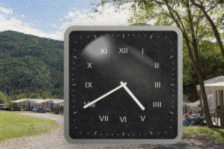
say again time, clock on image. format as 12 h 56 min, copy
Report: 4 h 40 min
